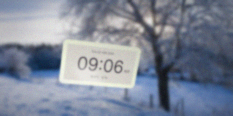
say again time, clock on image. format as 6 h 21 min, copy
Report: 9 h 06 min
